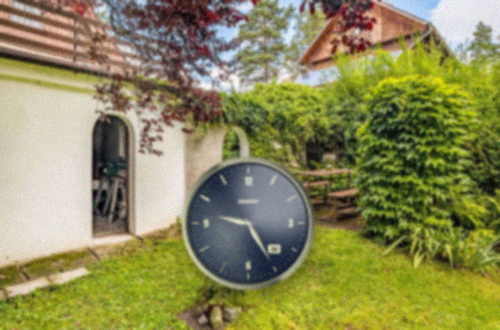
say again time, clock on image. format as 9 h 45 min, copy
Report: 9 h 25 min
